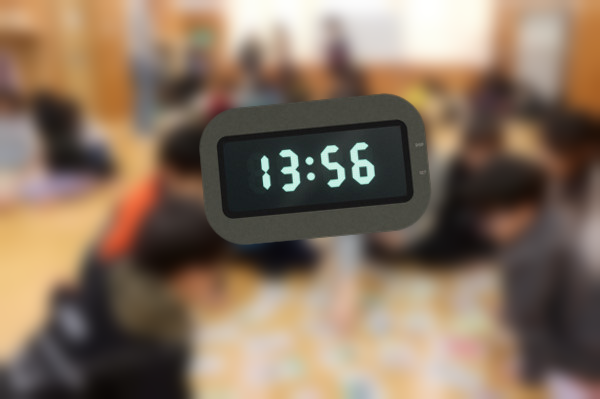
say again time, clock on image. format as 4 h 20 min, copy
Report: 13 h 56 min
